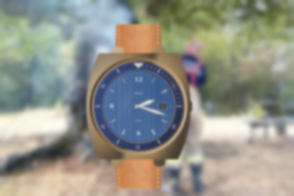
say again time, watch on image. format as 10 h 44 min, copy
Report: 2 h 18 min
